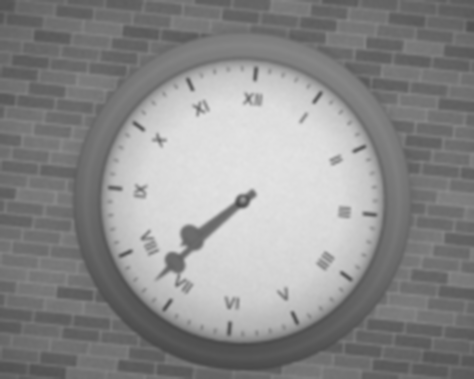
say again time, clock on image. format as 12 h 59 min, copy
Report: 7 h 37 min
